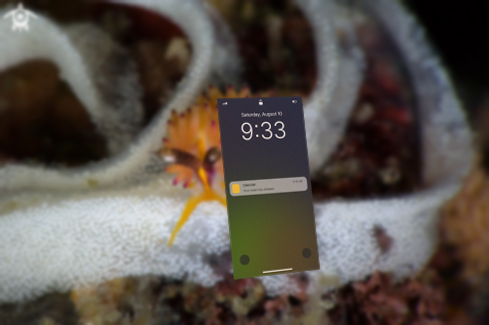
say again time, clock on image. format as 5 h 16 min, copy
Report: 9 h 33 min
